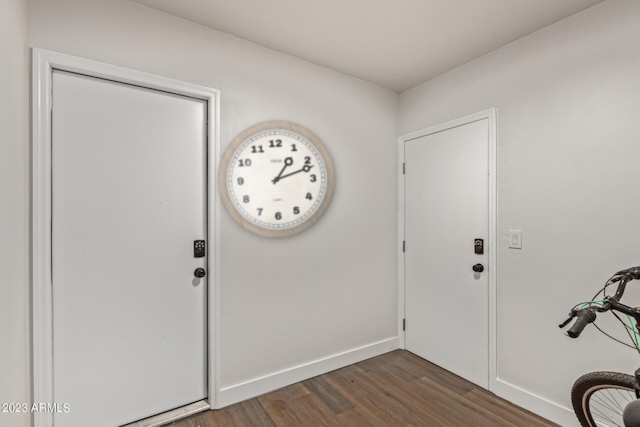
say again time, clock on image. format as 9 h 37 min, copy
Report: 1 h 12 min
